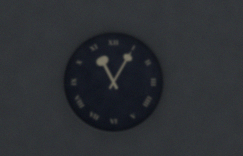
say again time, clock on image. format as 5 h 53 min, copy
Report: 11 h 05 min
